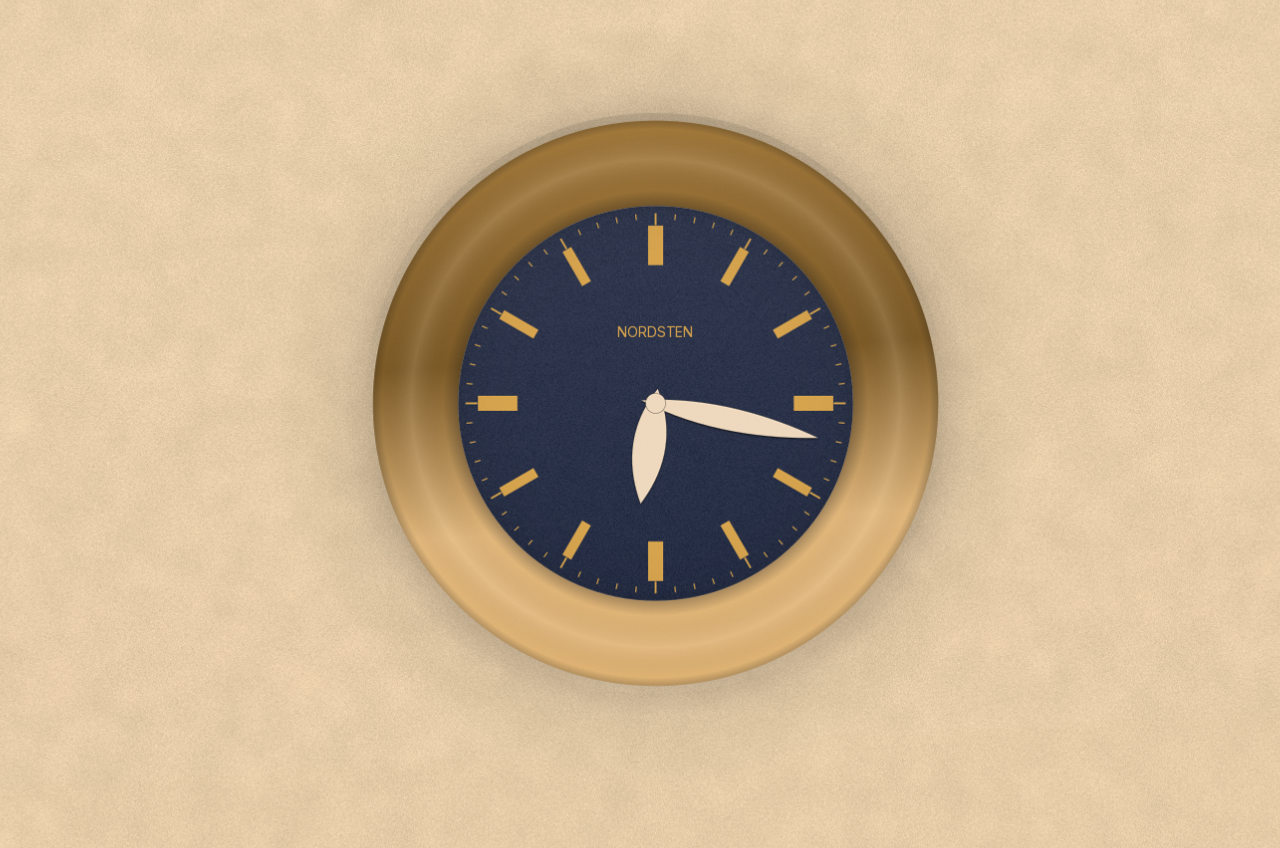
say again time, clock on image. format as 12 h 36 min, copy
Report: 6 h 17 min
